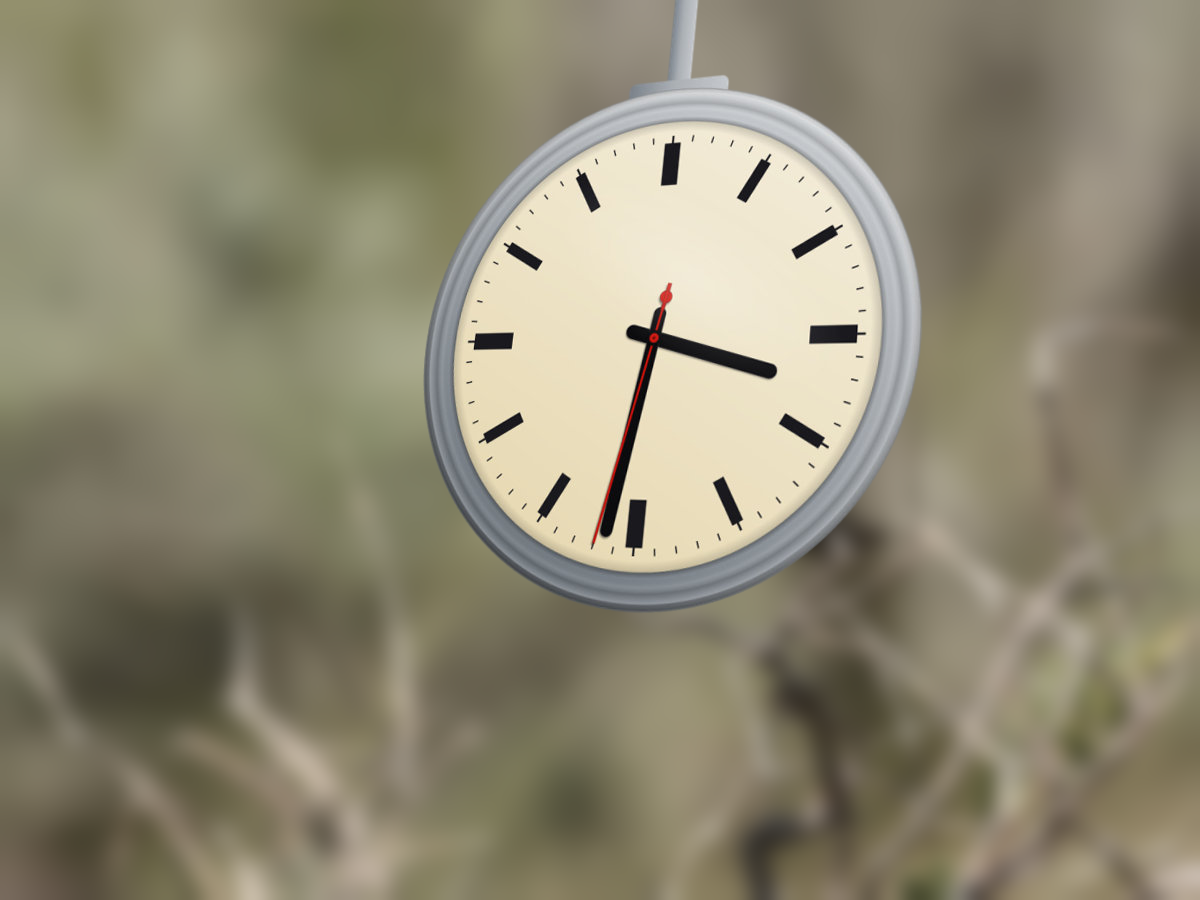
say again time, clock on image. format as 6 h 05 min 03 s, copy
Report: 3 h 31 min 32 s
